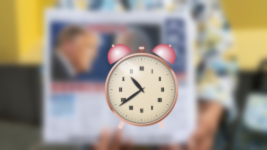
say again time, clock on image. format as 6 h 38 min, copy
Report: 10 h 39 min
